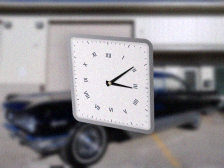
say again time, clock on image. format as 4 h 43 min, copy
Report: 3 h 09 min
